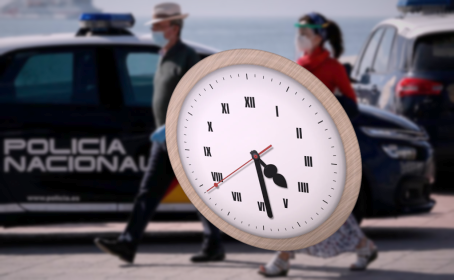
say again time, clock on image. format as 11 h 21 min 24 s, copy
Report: 4 h 28 min 39 s
